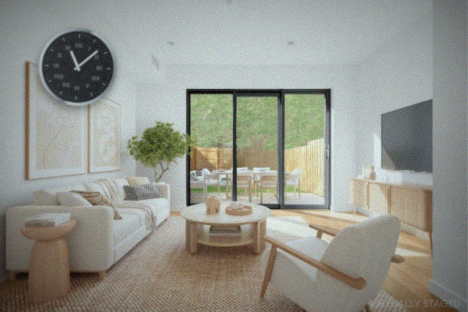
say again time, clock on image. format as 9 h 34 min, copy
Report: 11 h 08 min
